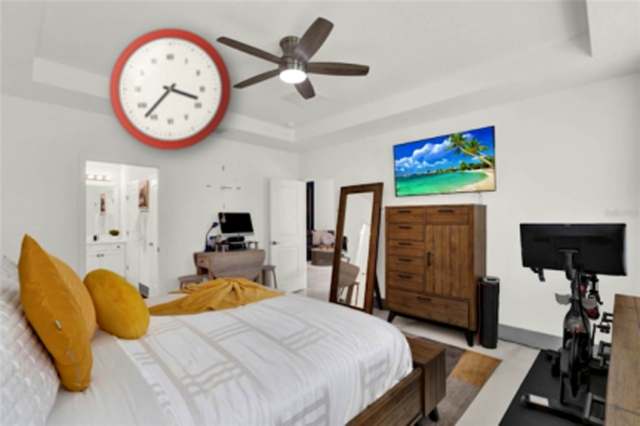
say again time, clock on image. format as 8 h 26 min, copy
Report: 3 h 37 min
